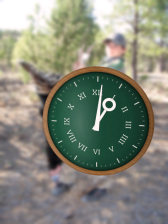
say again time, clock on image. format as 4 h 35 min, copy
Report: 1 h 01 min
